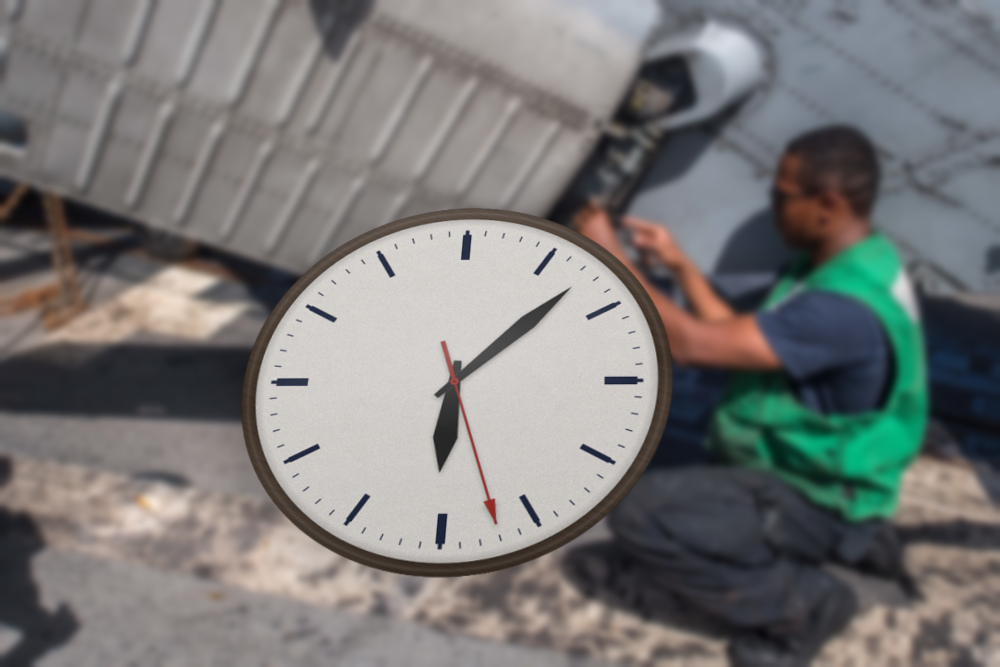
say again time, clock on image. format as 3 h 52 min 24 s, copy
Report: 6 h 07 min 27 s
